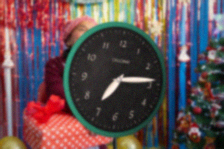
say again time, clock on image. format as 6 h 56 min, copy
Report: 7 h 14 min
